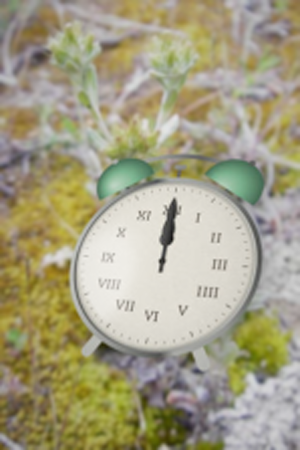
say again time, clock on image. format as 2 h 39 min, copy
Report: 12 h 00 min
